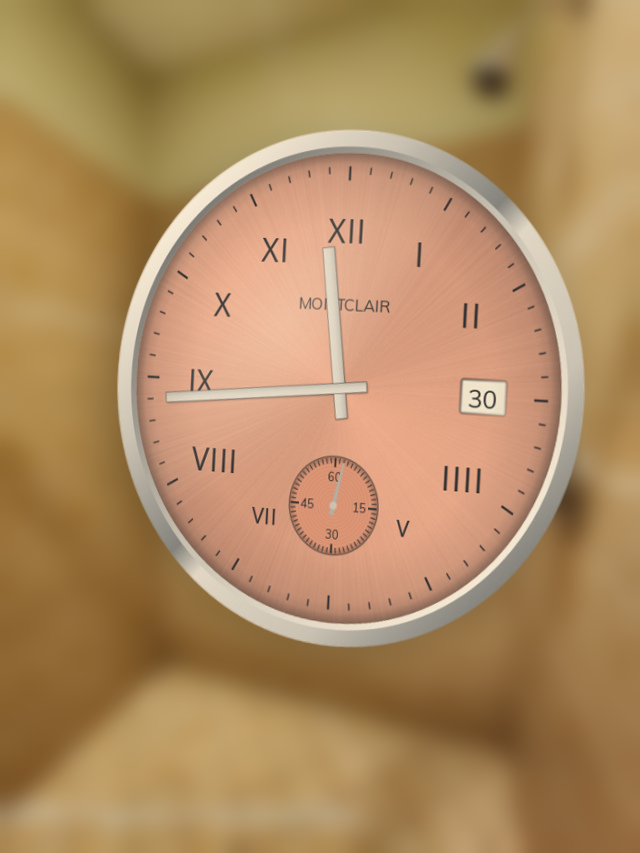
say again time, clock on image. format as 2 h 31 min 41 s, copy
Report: 11 h 44 min 02 s
